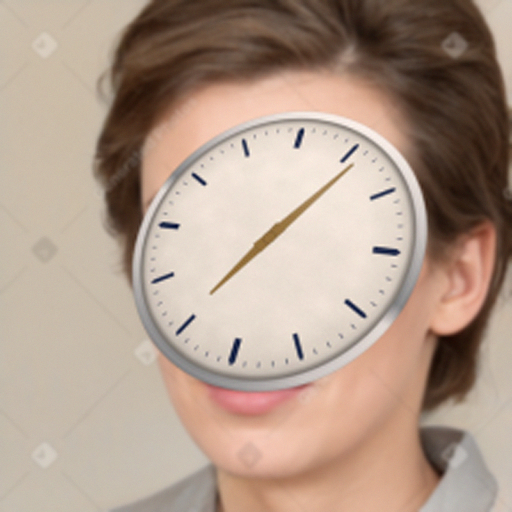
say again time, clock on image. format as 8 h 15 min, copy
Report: 7 h 06 min
